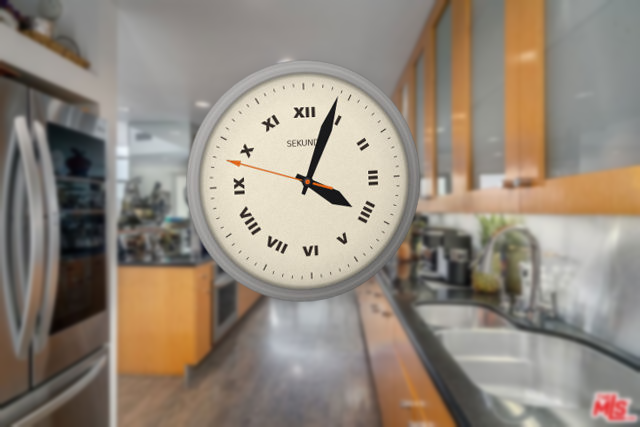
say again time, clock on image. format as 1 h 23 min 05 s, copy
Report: 4 h 03 min 48 s
